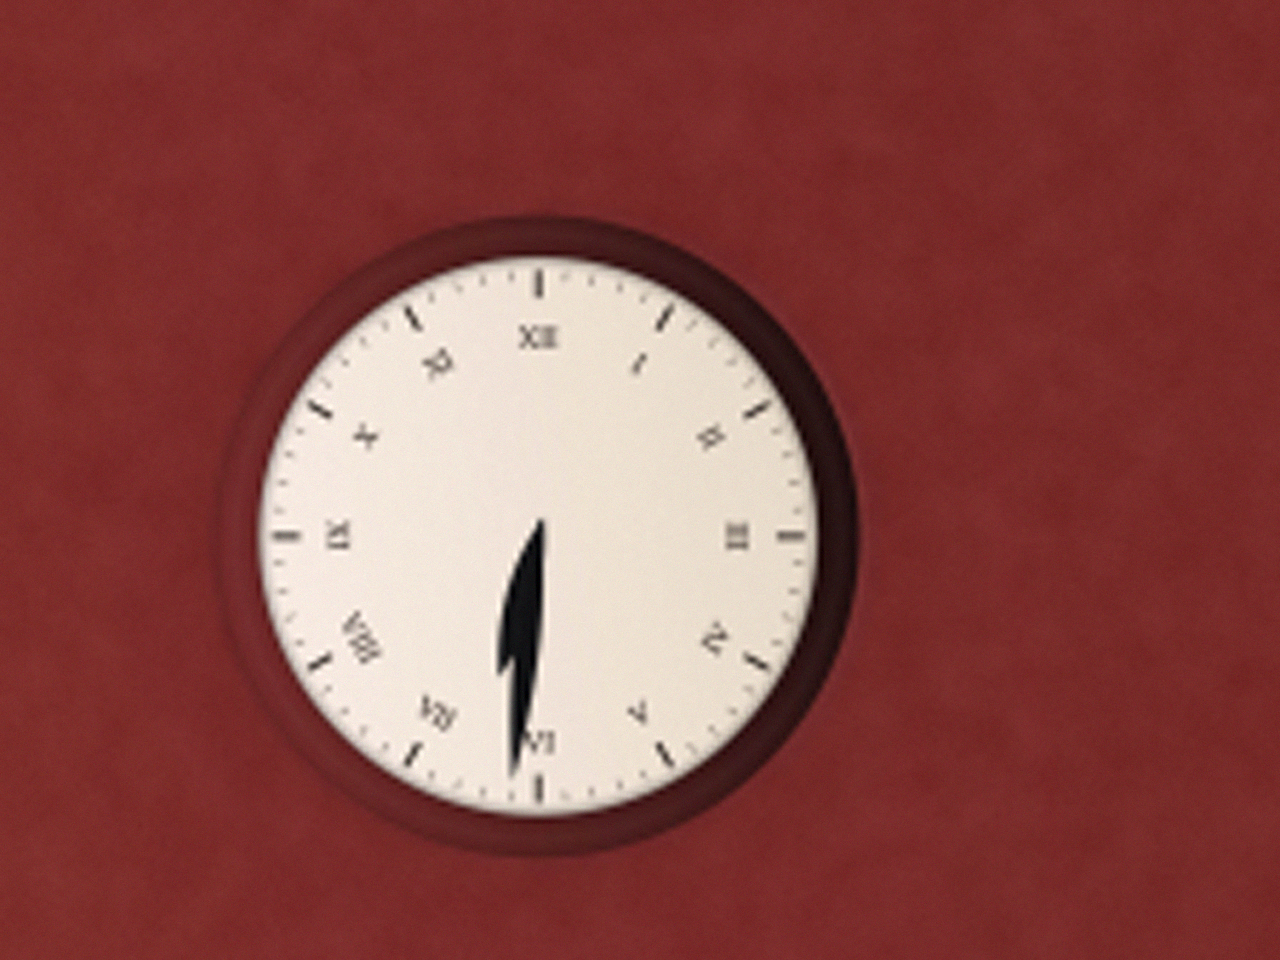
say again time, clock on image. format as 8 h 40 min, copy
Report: 6 h 31 min
